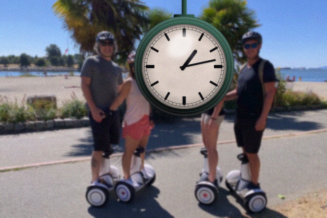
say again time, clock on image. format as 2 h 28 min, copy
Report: 1 h 13 min
